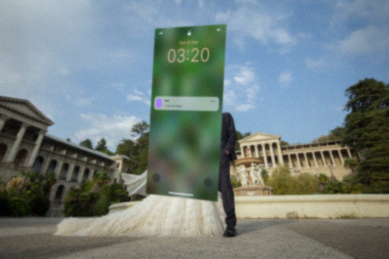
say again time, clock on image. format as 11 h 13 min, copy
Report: 3 h 20 min
